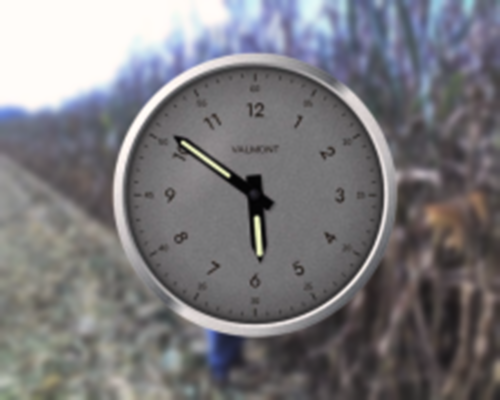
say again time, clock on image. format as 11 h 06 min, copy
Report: 5 h 51 min
